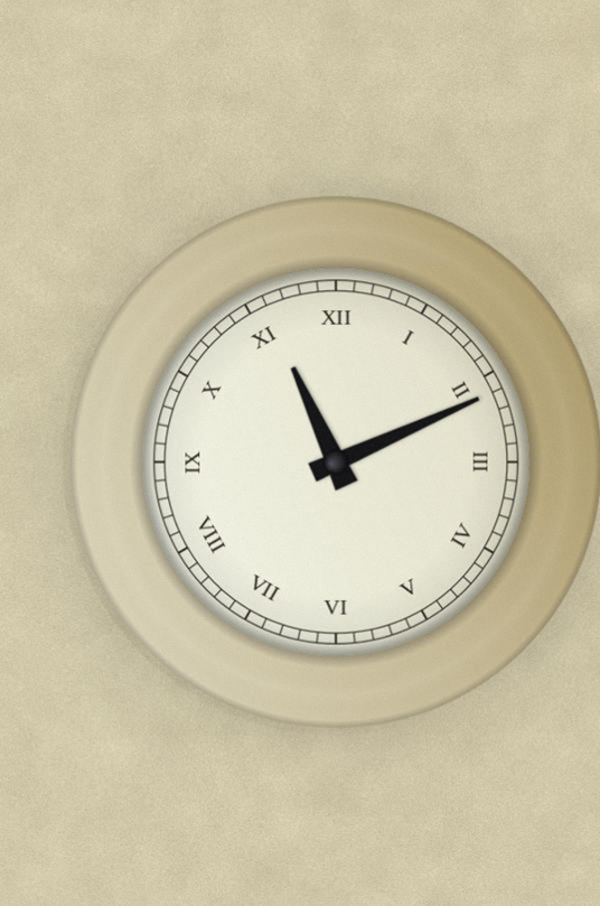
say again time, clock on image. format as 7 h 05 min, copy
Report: 11 h 11 min
